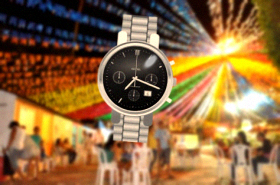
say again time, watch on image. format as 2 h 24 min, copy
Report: 7 h 18 min
